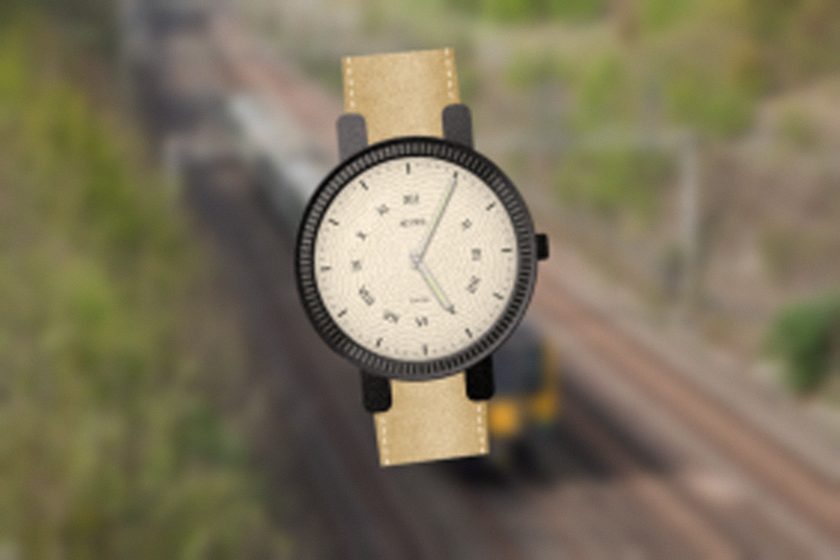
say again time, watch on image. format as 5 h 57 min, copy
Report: 5 h 05 min
